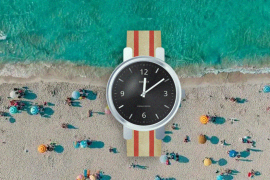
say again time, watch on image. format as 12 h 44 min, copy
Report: 12 h 09 min
